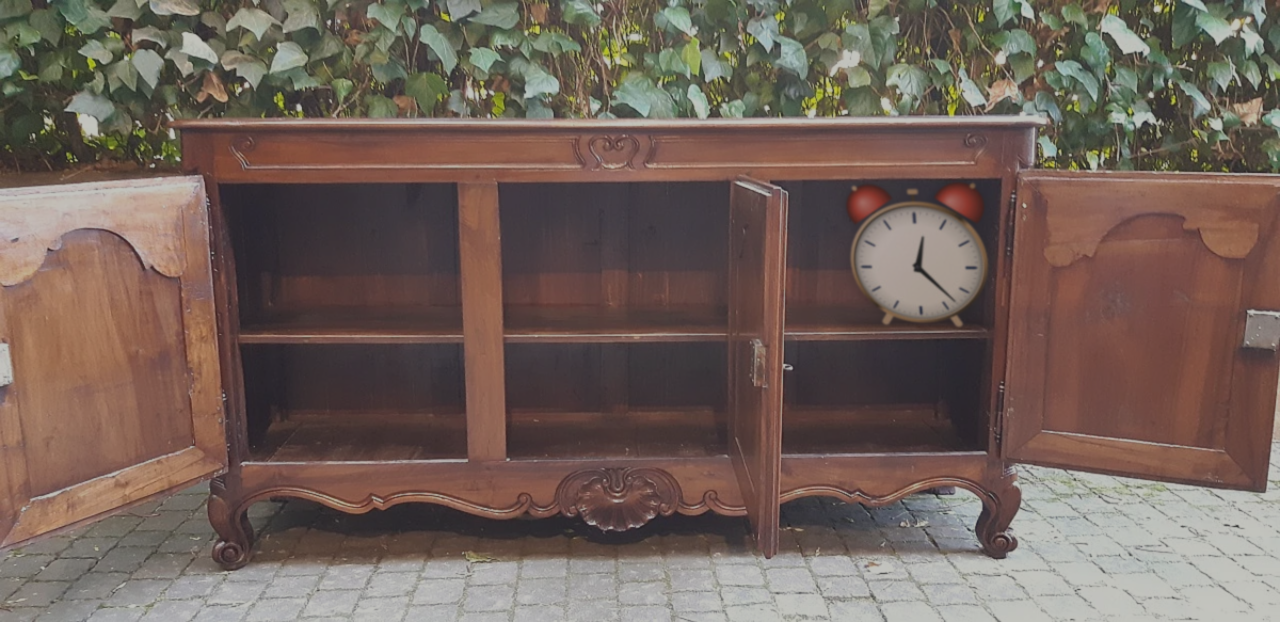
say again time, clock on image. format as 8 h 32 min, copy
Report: 12 h 23 min
